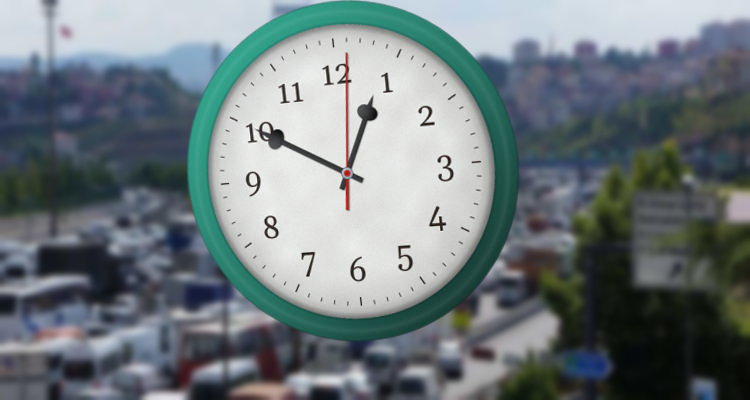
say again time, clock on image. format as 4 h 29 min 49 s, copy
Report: 12 h 50 min 01 s
